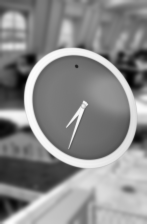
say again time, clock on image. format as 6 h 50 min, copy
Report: 7 h 35 min
